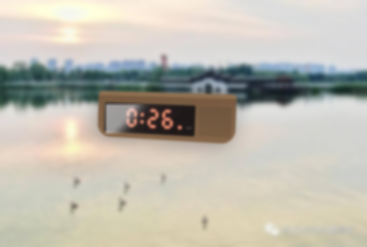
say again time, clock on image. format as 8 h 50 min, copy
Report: 0 h 26 min
